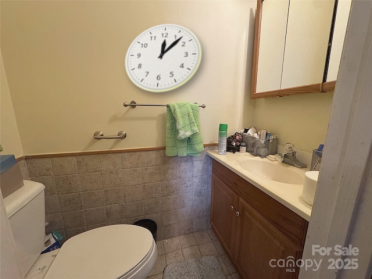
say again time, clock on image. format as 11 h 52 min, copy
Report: 12 h 07 min
